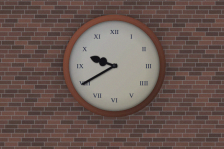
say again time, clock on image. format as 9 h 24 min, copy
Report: 9 h 40 min
